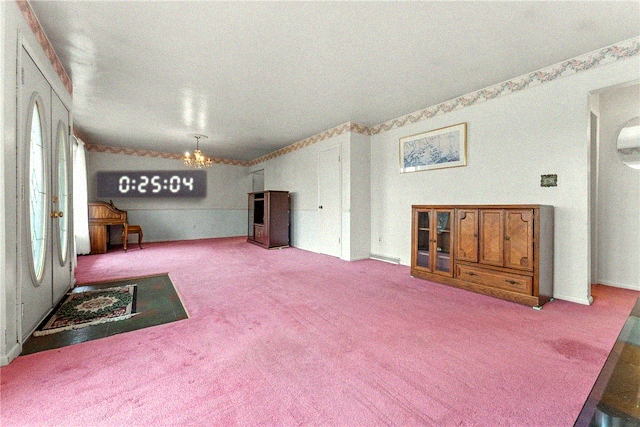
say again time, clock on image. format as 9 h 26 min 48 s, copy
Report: 0 h 25 min 04 s
